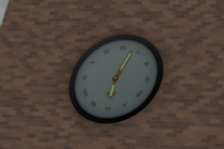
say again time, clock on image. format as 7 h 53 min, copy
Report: 6 h 03 min
